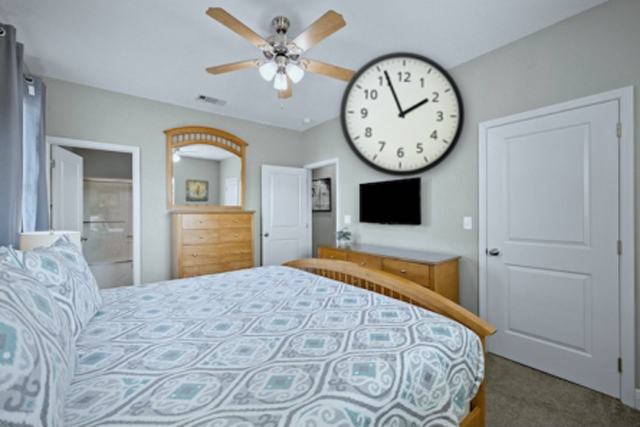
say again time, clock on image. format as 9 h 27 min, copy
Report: 1 h 56 min
